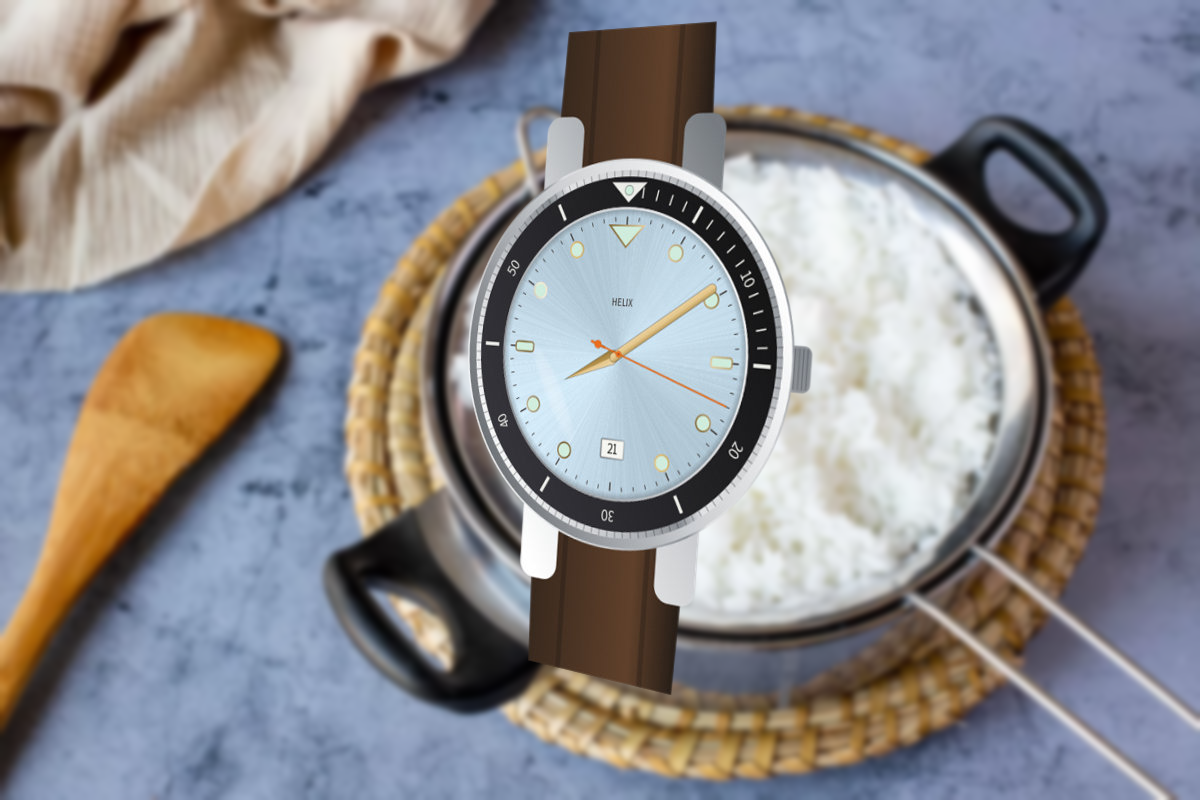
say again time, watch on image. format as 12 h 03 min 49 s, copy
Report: 8 h 09 min 18 s
